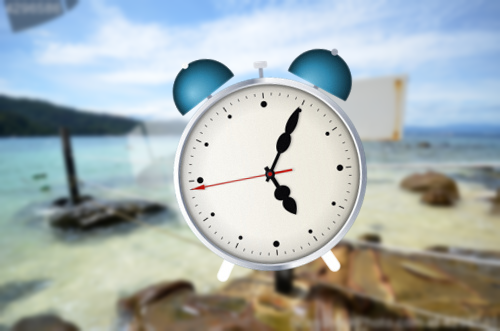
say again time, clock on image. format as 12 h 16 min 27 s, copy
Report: 5 h 04 min 44 s
